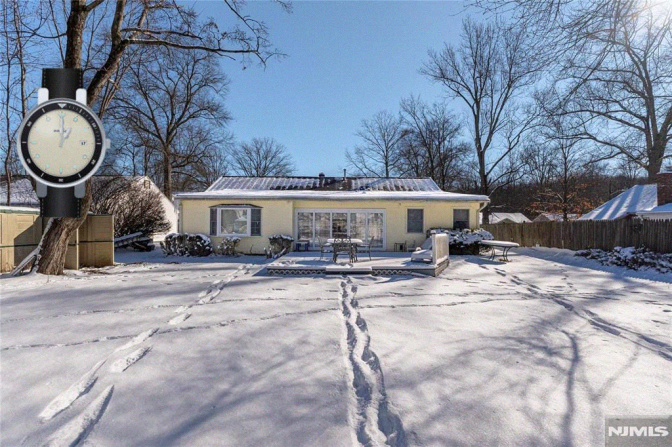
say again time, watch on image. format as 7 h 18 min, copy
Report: 1 h 00 min
